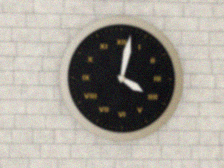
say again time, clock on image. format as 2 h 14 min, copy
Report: 4 h 02 min
